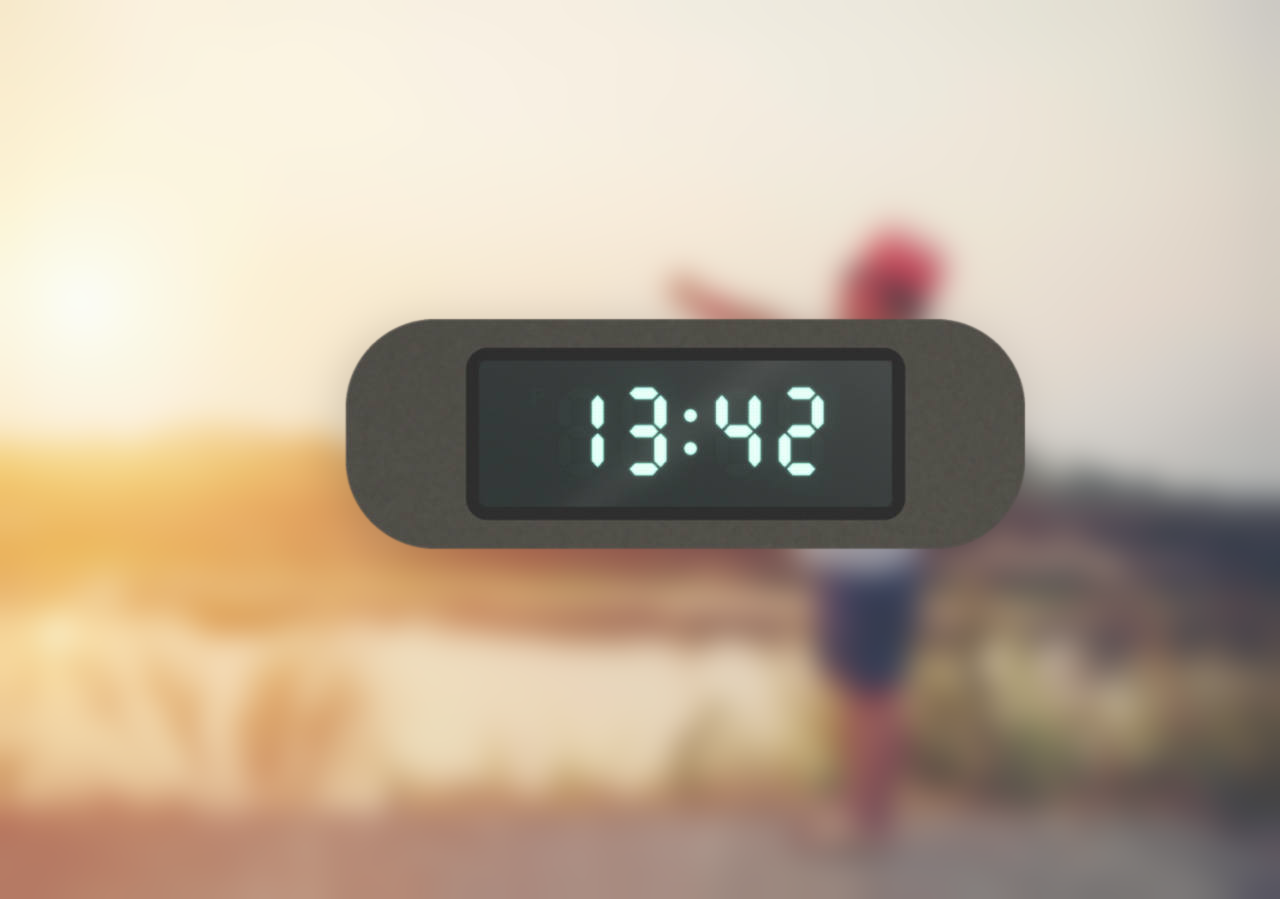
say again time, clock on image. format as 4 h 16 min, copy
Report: 13 h 42 min
